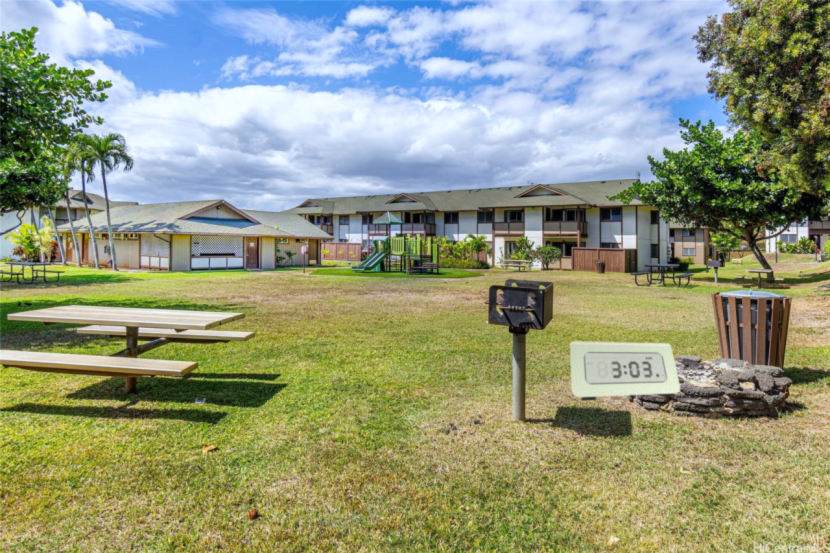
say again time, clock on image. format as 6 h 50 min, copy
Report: 3 h 03 min
